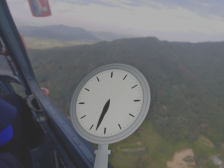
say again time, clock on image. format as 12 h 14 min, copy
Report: 6 h 33 min
